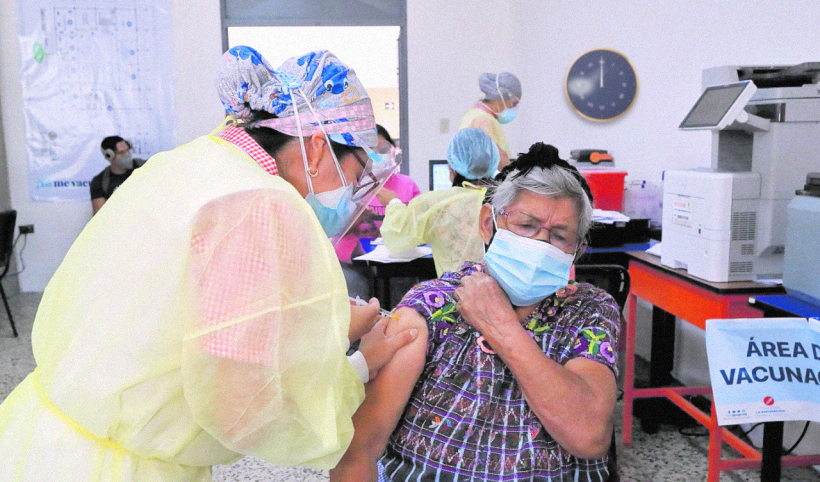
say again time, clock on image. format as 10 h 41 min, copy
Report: 12 h 00 min
